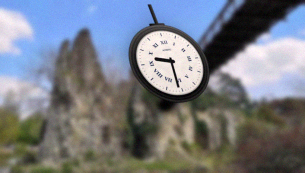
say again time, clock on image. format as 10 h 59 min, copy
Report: 9 h 31 min
